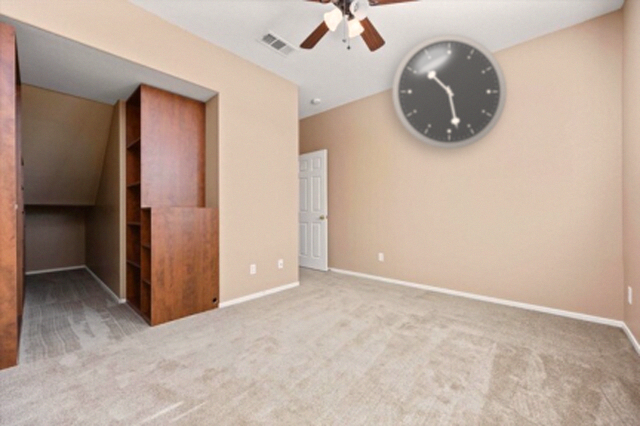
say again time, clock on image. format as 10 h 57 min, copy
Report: 10 h 28 min
